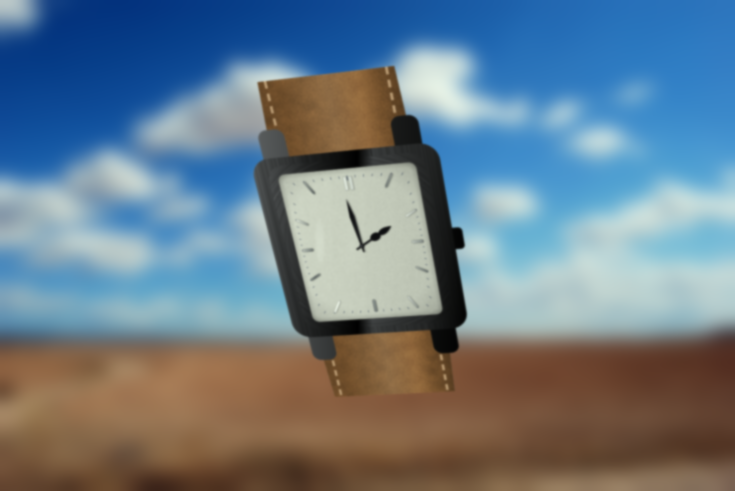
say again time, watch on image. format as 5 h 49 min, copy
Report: 1 h 59 min
